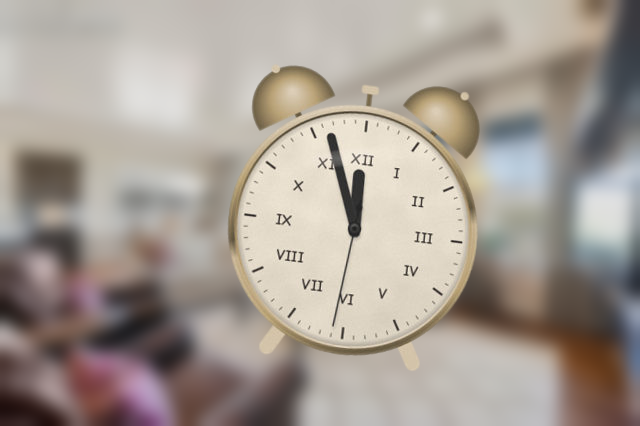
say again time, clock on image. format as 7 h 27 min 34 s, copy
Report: 11 h 56 min 31 s
